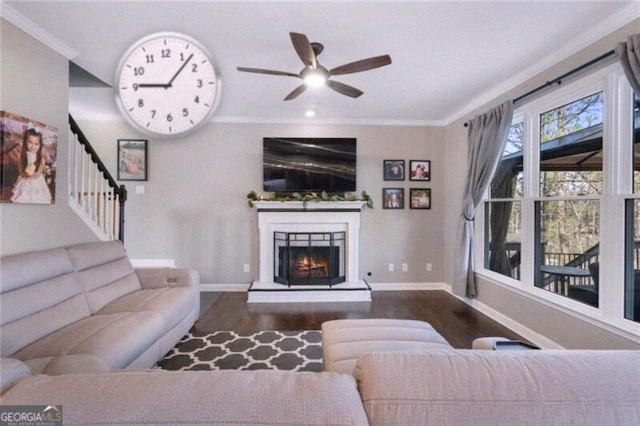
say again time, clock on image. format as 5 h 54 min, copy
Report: 9 h 07 min
